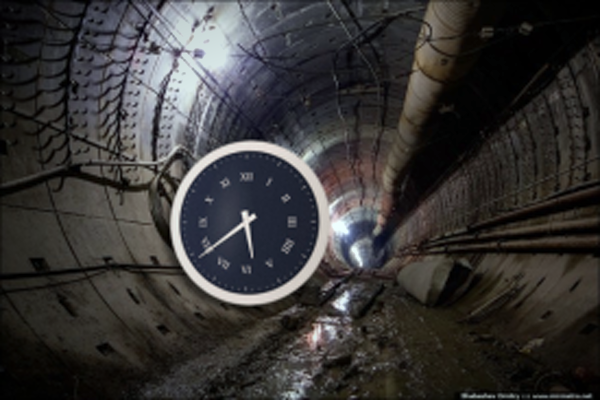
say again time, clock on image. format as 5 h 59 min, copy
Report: 5 h 39 min
